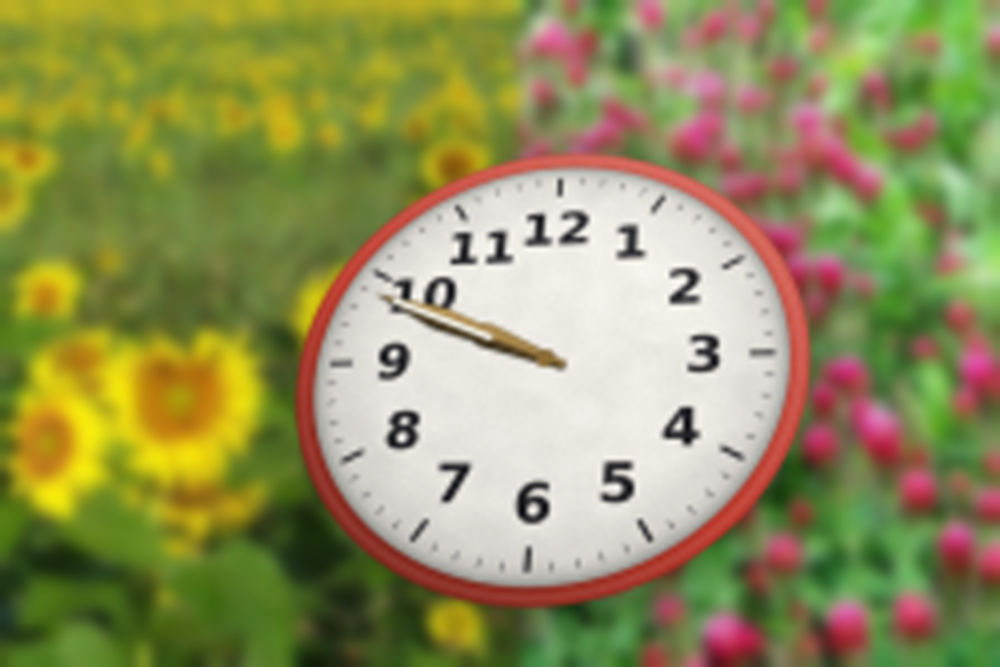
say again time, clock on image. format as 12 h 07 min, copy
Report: 9 h 49 min
